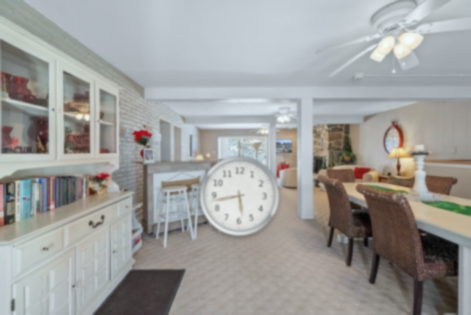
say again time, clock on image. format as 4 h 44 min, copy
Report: 5 h 43 min
